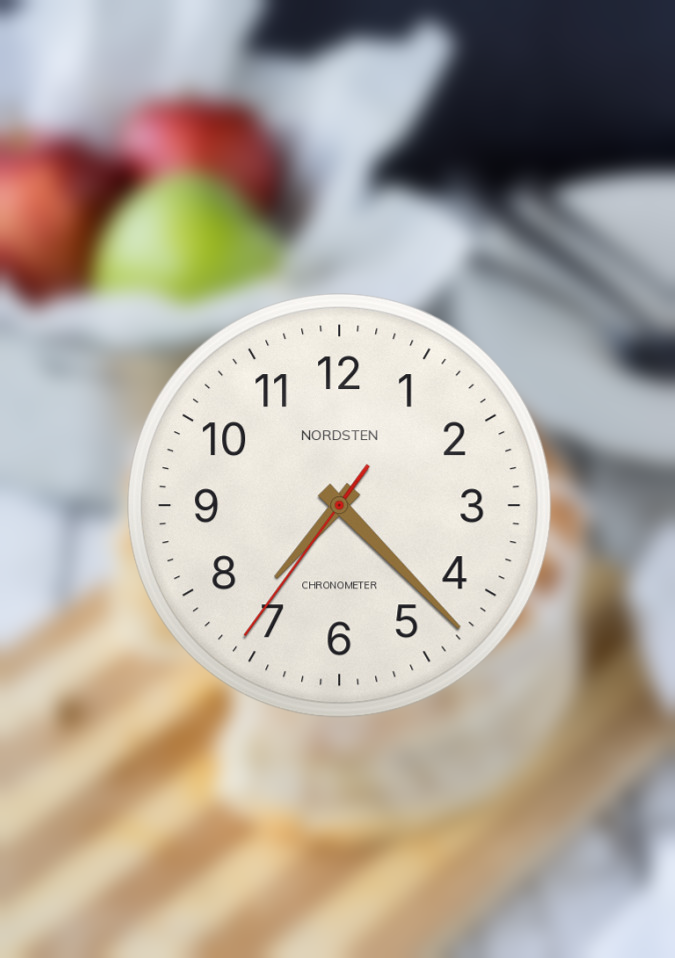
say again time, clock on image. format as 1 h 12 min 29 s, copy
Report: 7 h 22 min 36 s
